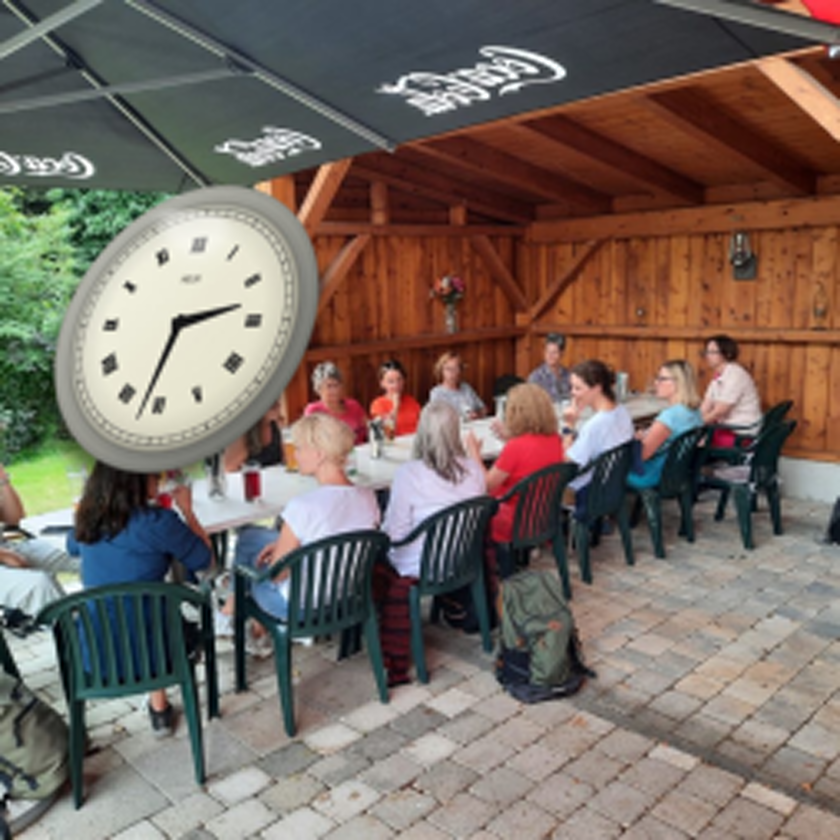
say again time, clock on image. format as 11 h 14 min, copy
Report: 2 h 32 min
